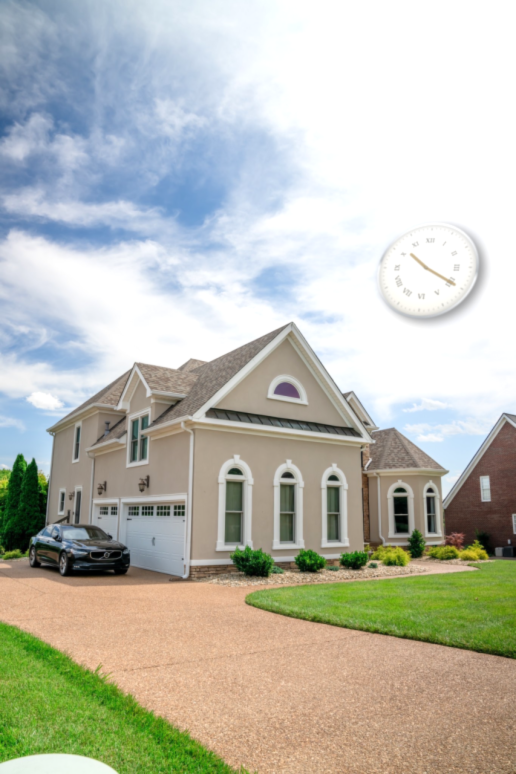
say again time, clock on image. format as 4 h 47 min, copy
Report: 10 h 20 min
